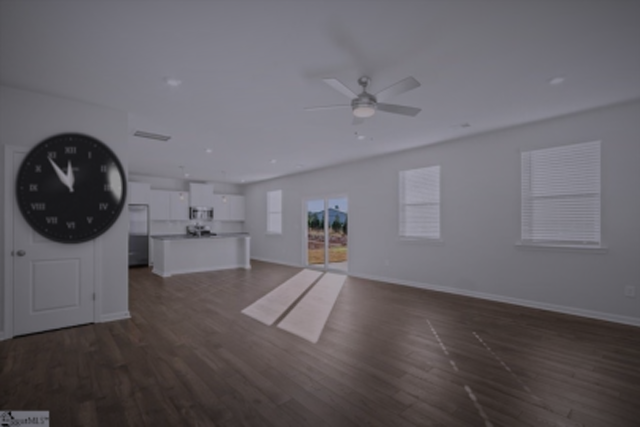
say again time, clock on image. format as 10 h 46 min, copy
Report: 11 h 54 min
